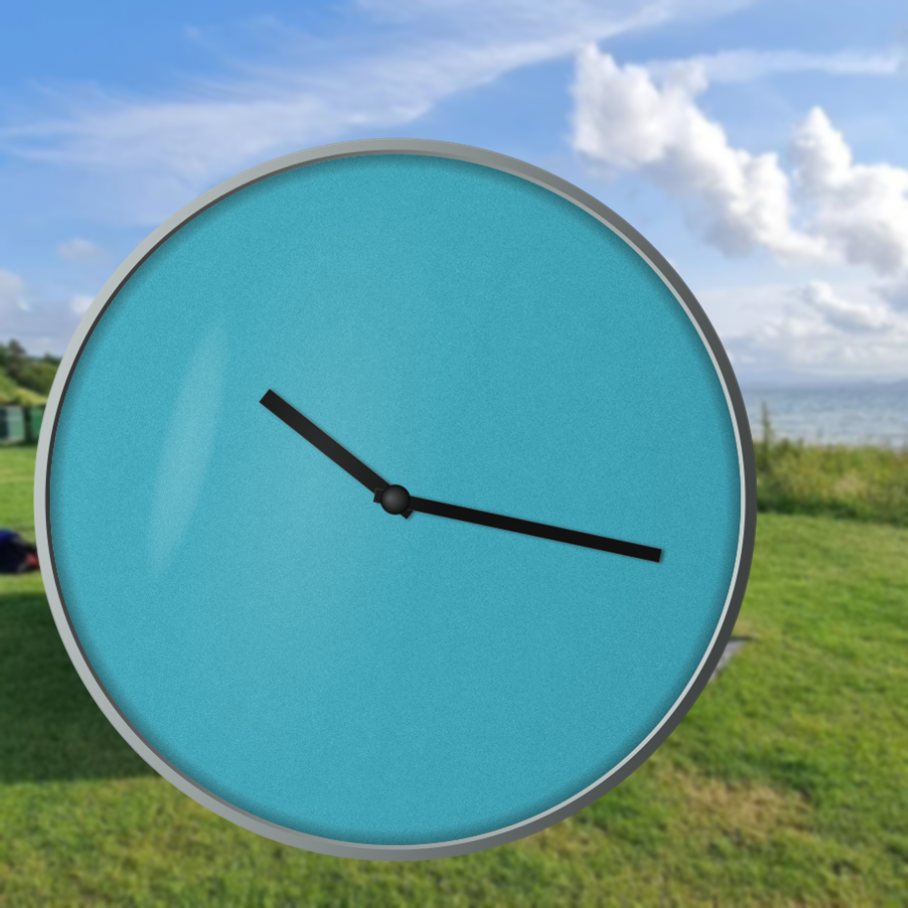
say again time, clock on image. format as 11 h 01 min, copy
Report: 10 h 17 min
